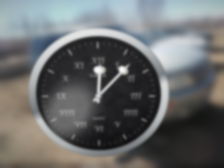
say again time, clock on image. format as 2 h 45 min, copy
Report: 12 h 07 min
